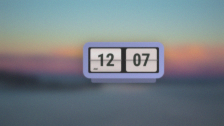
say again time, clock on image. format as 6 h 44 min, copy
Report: 12 h 07 min
